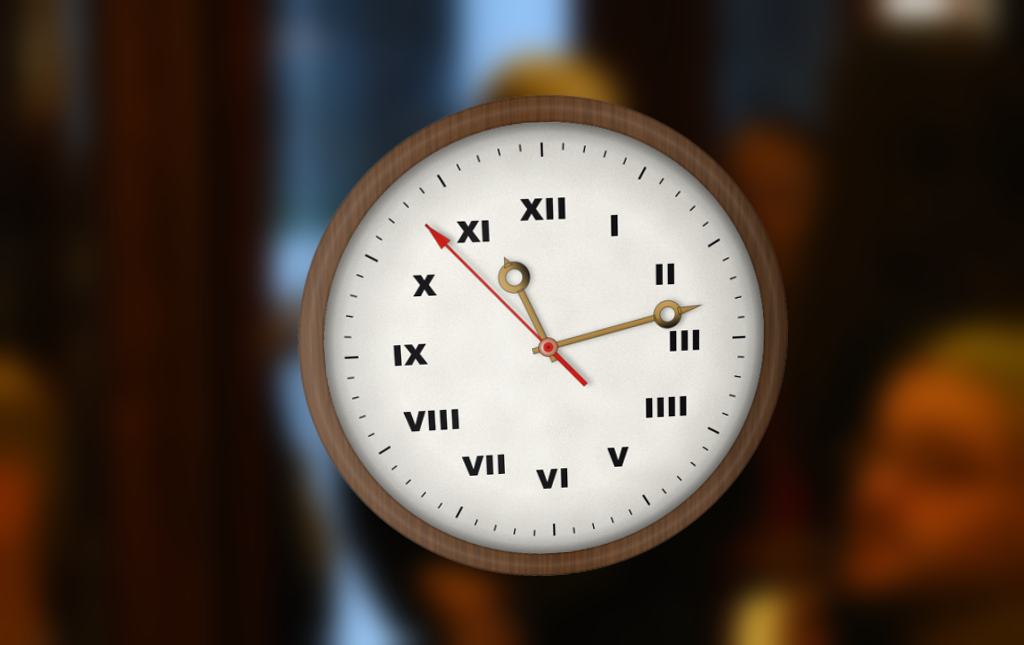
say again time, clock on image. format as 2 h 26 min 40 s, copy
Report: 11 h 12 min 53 s
